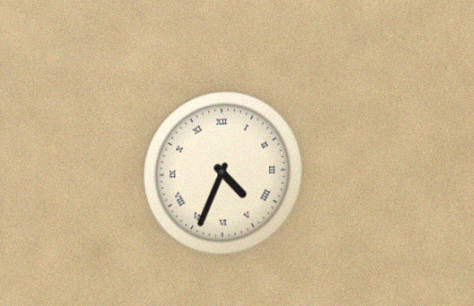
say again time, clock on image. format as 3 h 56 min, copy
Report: 4 h 34 min
